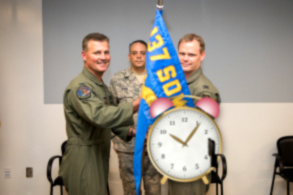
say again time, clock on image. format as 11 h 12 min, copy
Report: 10 h 06 min
